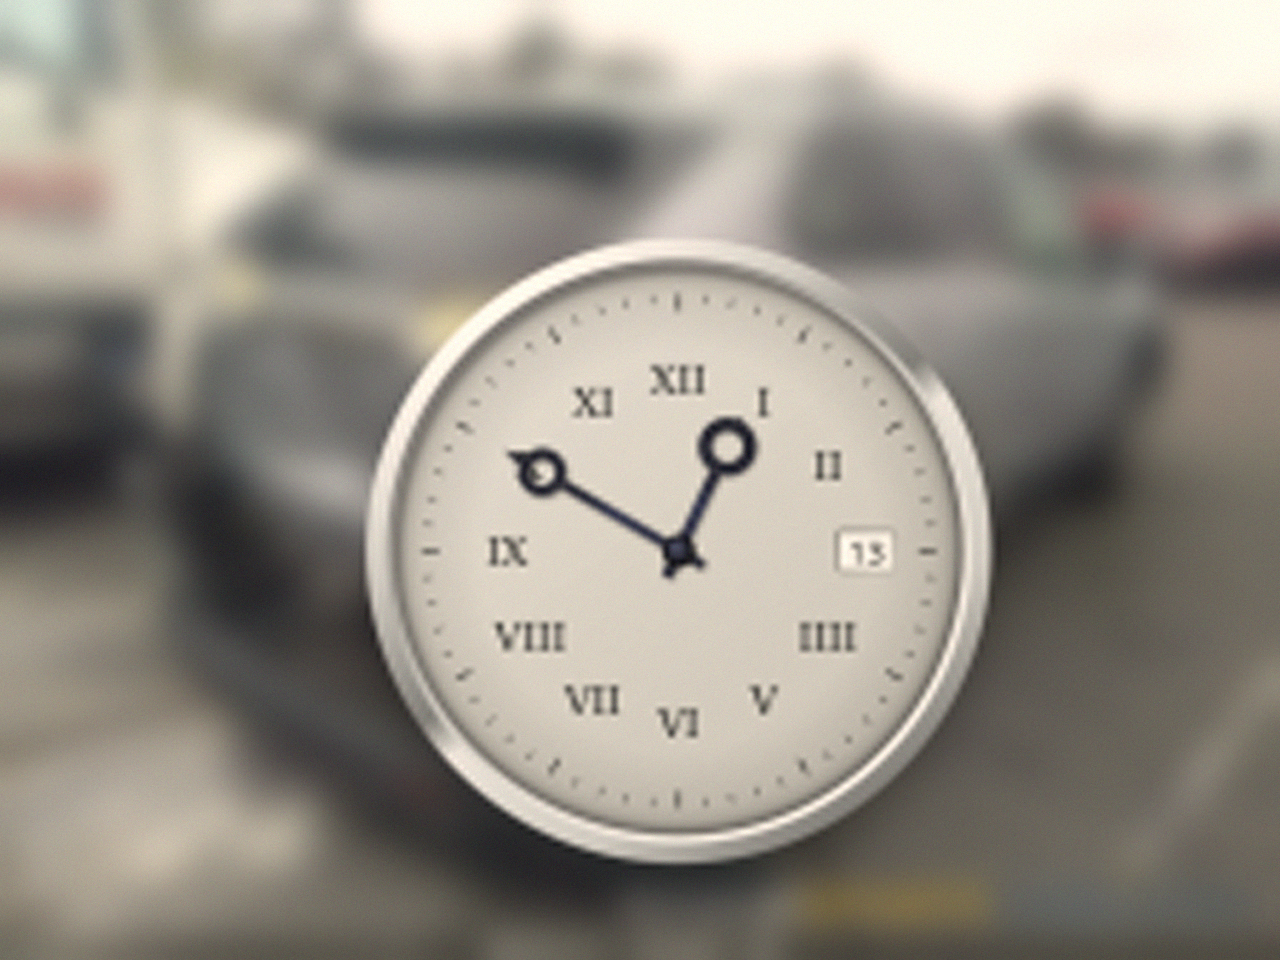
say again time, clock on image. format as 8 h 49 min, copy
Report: 12 h 50 min
